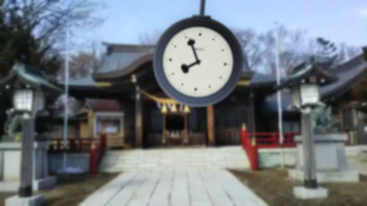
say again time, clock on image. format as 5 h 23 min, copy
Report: 7 h 56 min
